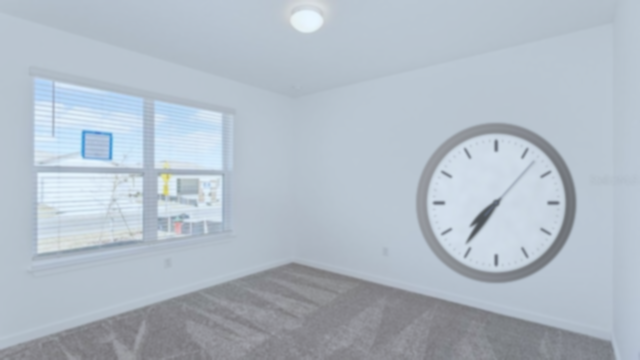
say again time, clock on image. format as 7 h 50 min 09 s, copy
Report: 7 h 36 min 07 s
